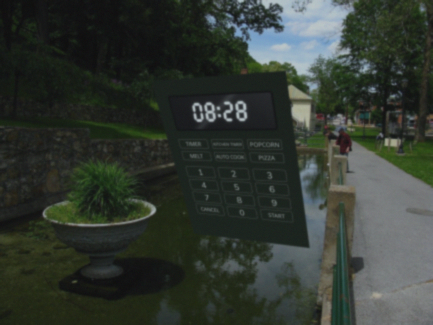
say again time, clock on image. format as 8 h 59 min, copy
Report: 8 h 28 min
